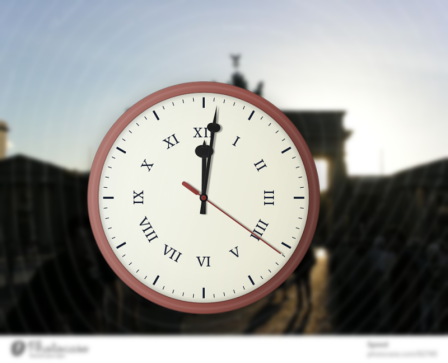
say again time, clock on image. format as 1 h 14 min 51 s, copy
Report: 12 h 01 min 21 s
